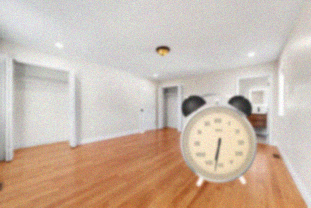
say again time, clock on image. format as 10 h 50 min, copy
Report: 6 h 32 min
